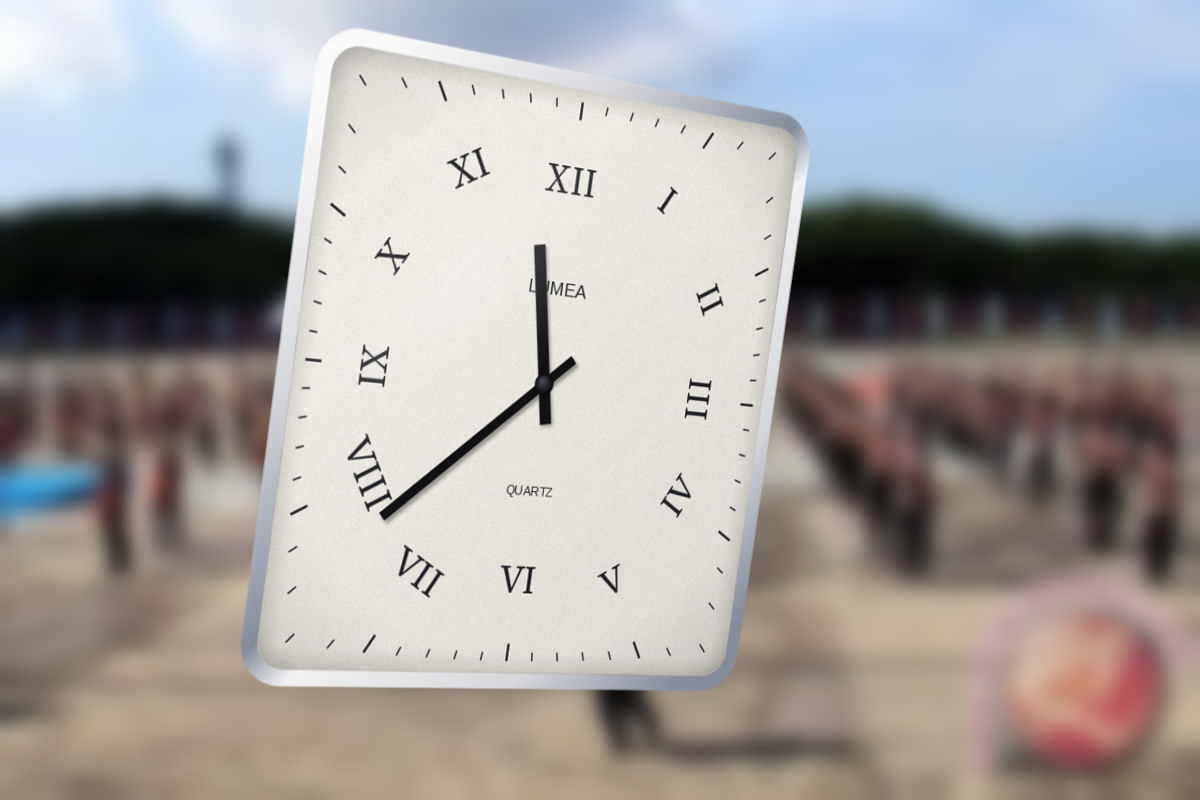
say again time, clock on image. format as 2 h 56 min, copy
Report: 11 h 38 min
